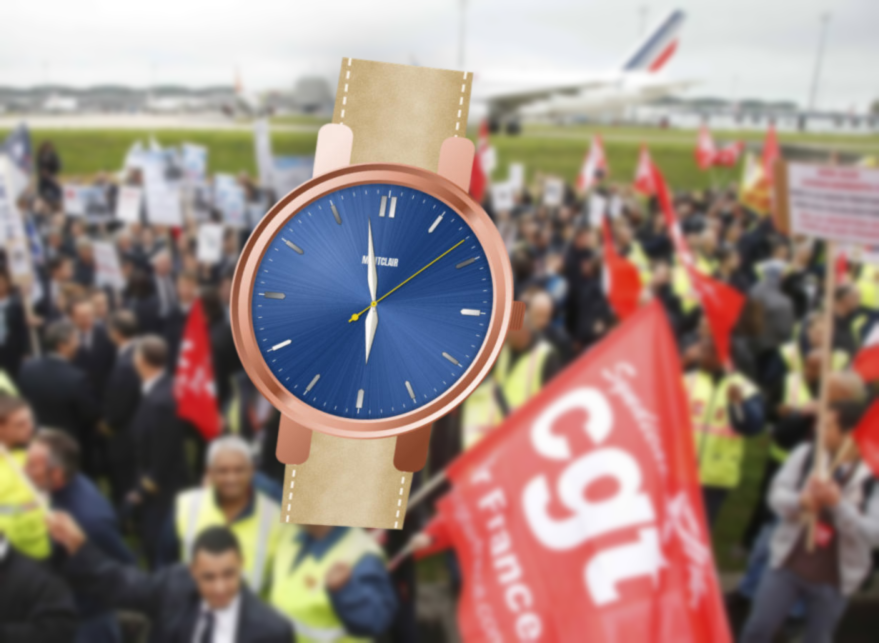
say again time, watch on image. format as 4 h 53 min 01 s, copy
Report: 5 h 58 min 08 s
